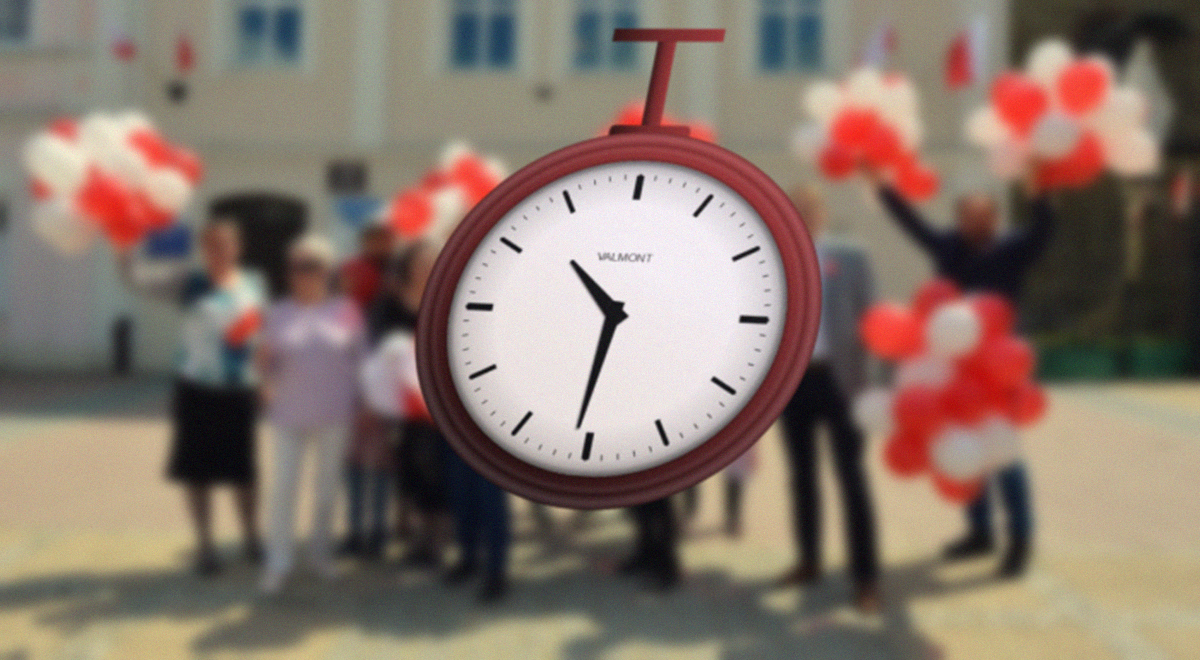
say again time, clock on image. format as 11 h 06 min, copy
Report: 10 h 31 min
